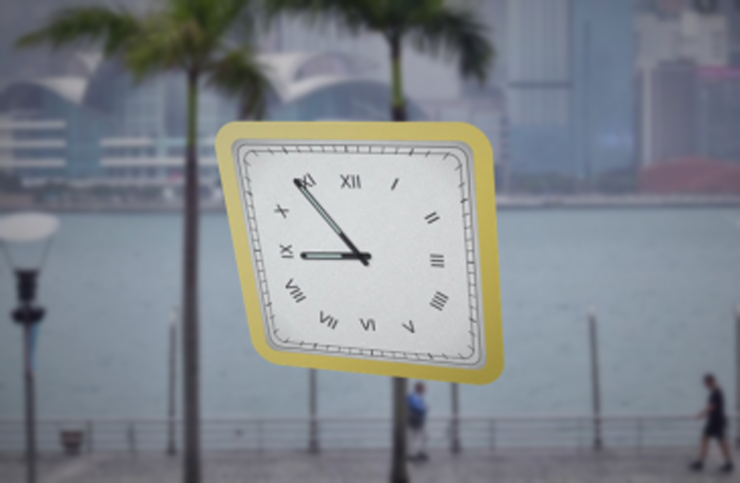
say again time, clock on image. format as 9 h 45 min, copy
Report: 8 h 54 min
